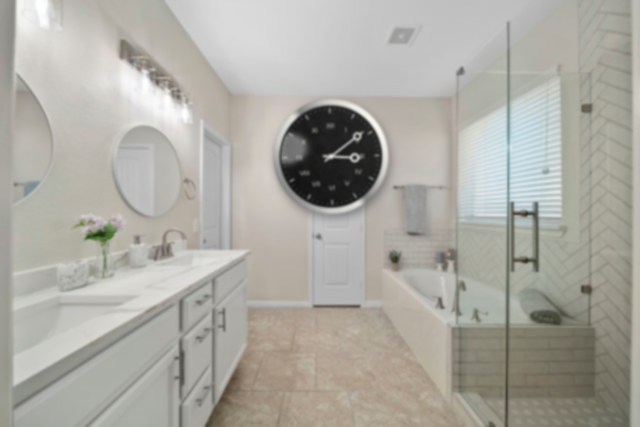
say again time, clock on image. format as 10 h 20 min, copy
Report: 3 h 09 min
